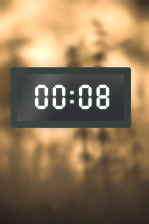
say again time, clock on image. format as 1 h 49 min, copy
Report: 0 h 08 min
